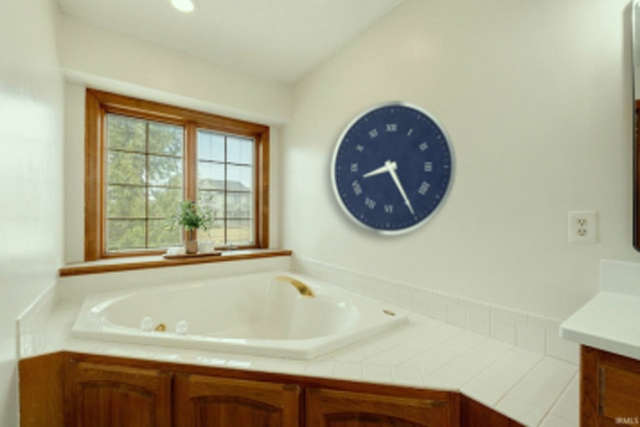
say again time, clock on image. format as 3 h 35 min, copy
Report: 8 h 25 min
